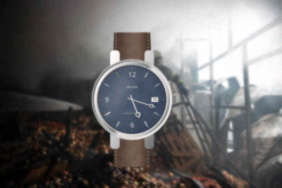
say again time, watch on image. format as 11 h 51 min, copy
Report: 5 h 18 min
